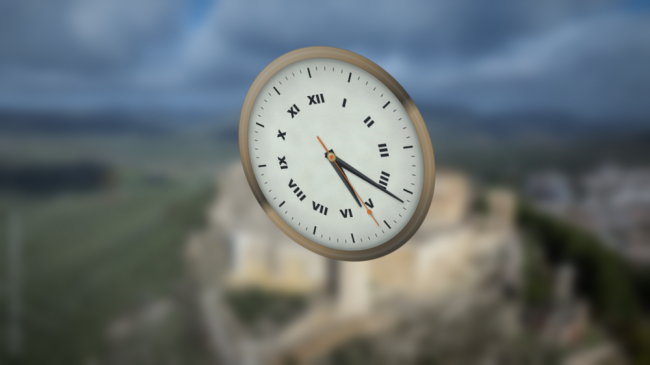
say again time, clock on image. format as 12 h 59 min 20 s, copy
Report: 5 h 21 min 26 s
